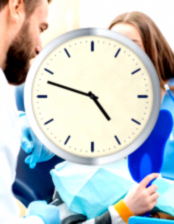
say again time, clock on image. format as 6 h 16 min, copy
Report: 4 h 48 min
